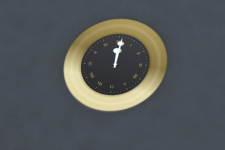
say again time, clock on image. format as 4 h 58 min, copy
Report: 12 h 01 min
